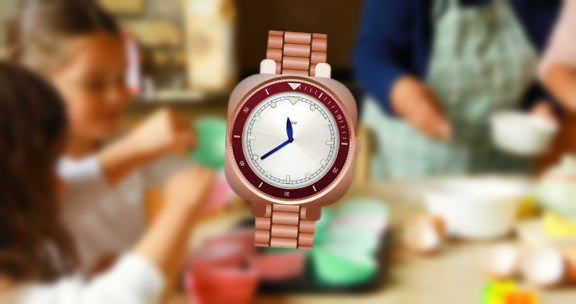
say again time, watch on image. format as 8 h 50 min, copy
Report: 11 h 39 min
